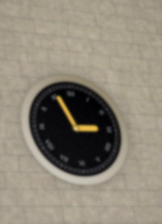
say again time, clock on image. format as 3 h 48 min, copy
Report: 2 h 56 min
